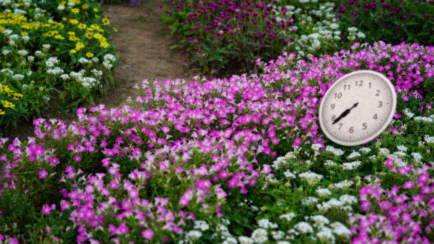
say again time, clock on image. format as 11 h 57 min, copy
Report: 7 h 38 min
